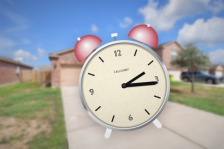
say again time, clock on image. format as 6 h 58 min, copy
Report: 2 h 16 min
